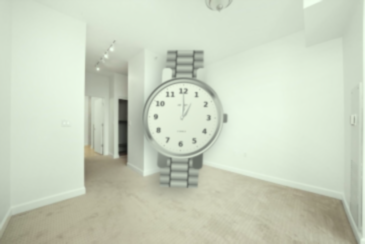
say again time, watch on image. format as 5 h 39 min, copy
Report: 1 h 00 min
